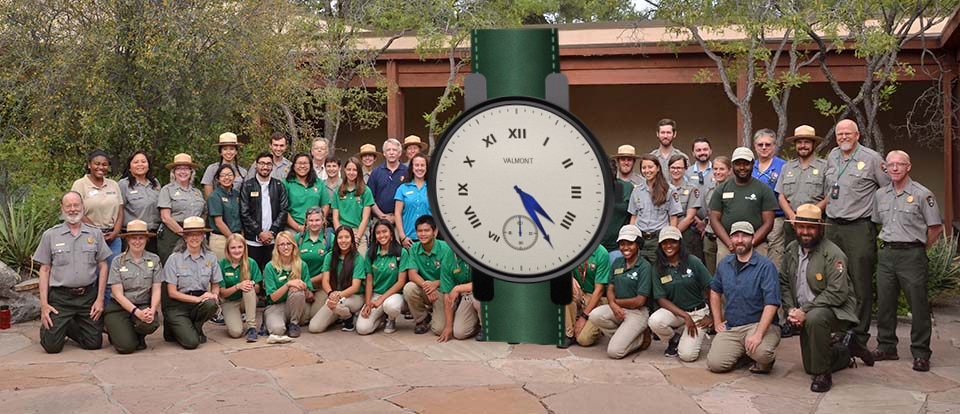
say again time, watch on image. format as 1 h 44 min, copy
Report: 4 h 25 min
